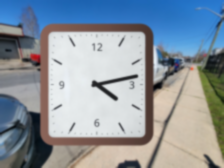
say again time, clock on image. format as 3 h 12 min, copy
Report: 4 h 13 min
